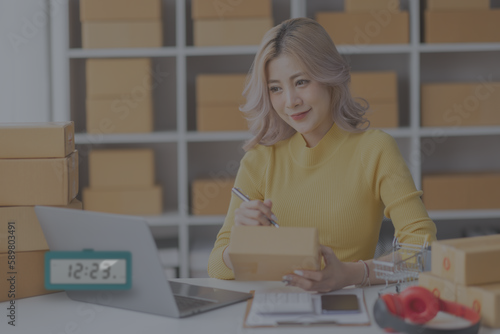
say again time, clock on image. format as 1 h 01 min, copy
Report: 12 h 23 min
